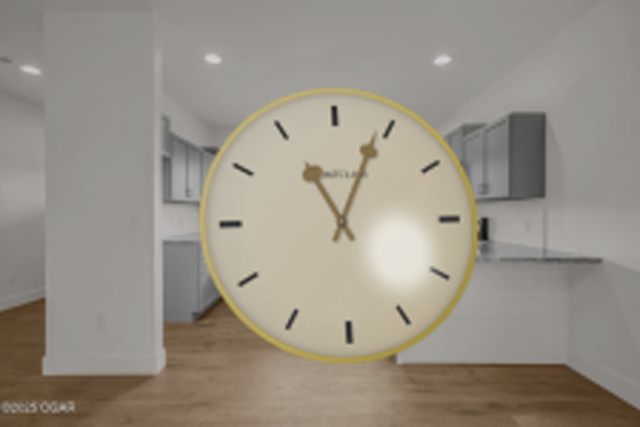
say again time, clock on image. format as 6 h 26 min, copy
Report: 11 h 04 min
